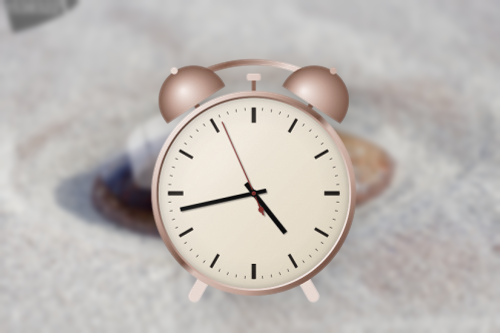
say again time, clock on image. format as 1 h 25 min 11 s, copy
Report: 4 h 42 min 56 s
